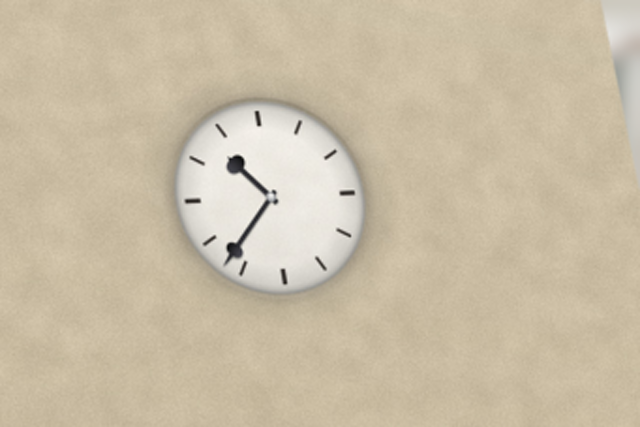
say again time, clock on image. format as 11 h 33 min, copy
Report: 10 h 37 min
